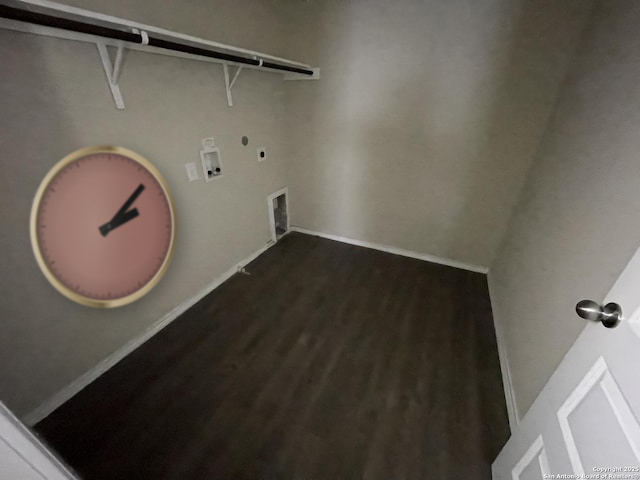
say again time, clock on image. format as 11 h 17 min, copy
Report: 2 h 07 min
